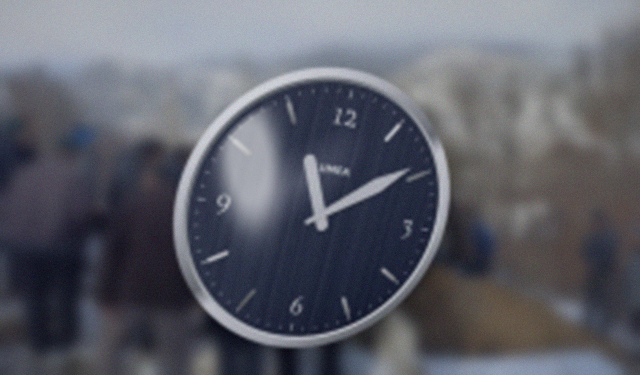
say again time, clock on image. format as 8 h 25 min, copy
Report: 11 h 09 min
